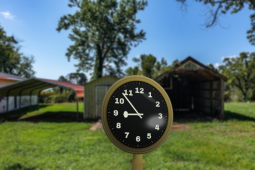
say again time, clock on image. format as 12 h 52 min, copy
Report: 8 h 53 min
